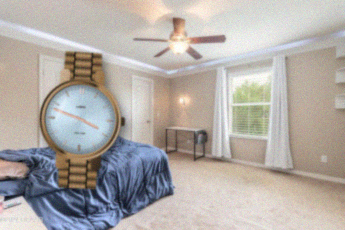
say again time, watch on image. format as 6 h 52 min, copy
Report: 3 h 48 min
